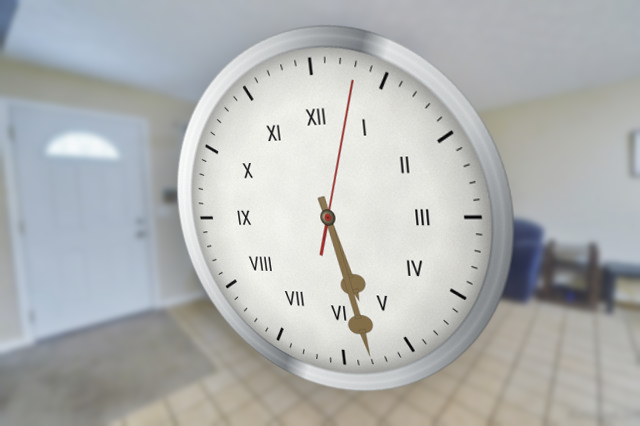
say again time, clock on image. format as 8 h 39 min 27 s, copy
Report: 5 h 28 min 03 s
